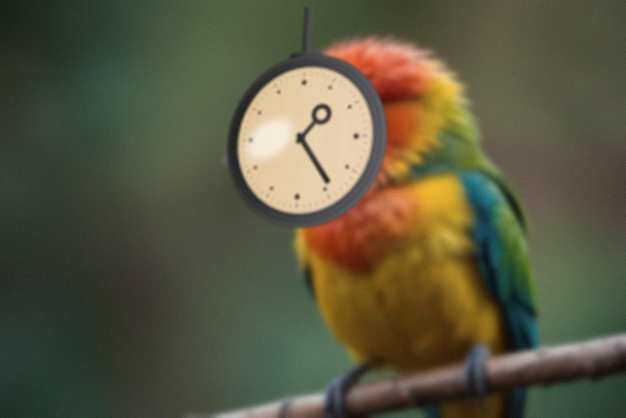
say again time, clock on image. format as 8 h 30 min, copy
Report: 1 h 24 min
